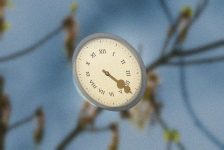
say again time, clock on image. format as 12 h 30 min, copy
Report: 4 h 22 min
